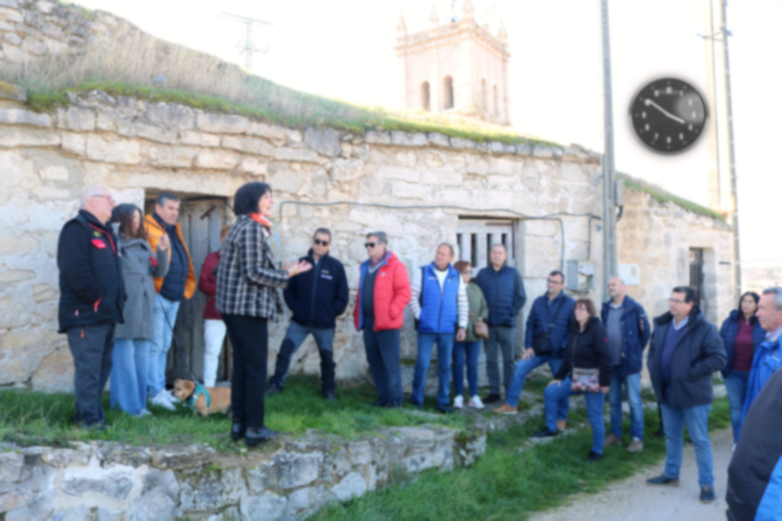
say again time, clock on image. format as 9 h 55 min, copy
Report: 3 h 51 min
